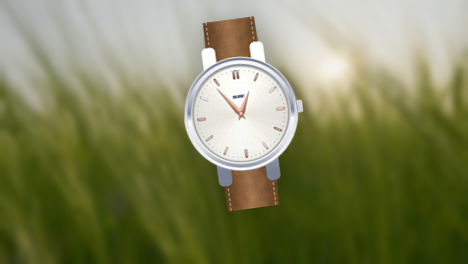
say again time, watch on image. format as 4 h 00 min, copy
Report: 12 h 54 min
